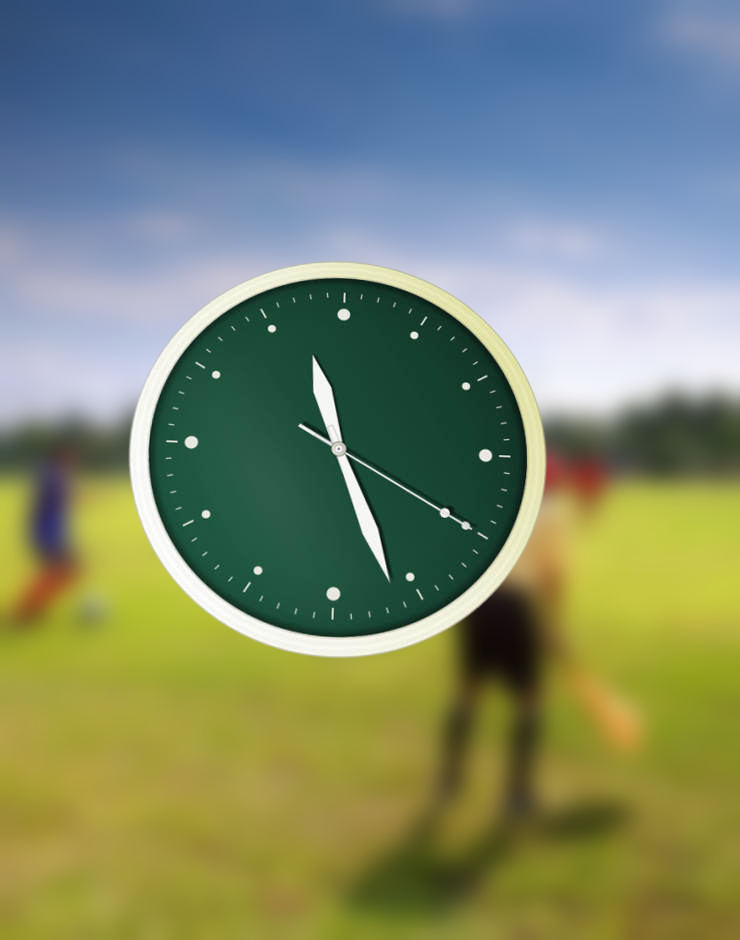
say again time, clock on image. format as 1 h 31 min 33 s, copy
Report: 11 h 26 min 20 s
